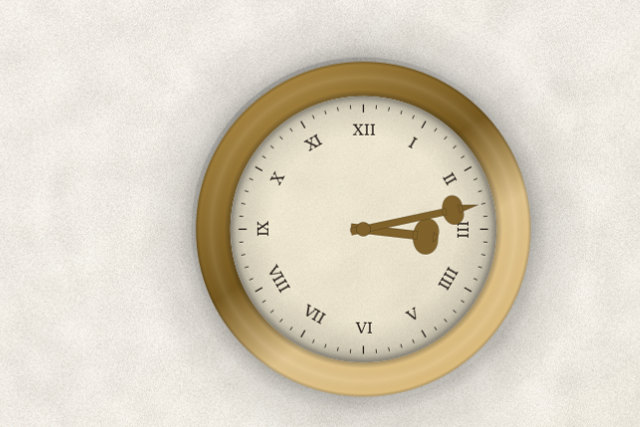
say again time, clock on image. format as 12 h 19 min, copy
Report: 3 h 13 min
